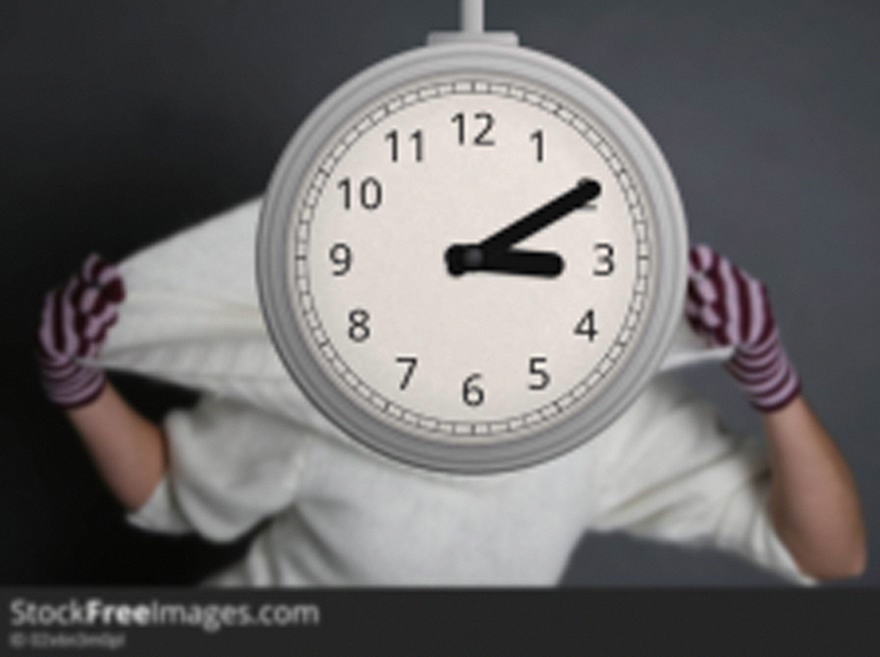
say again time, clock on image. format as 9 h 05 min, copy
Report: 3 h 10 min
